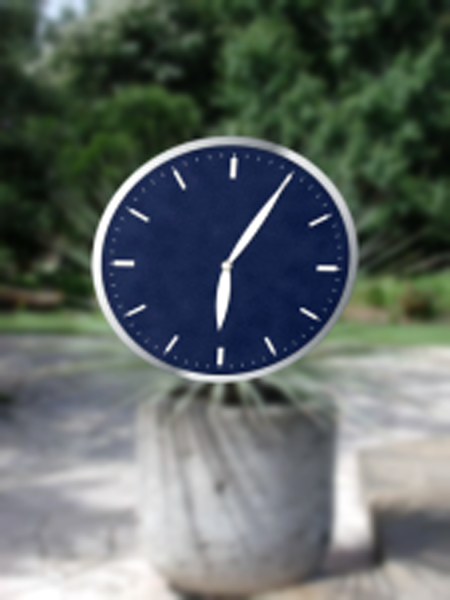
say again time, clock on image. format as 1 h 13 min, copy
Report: 6 h 05 min
